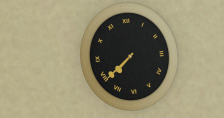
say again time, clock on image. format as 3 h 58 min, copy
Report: 7 h 39 min
